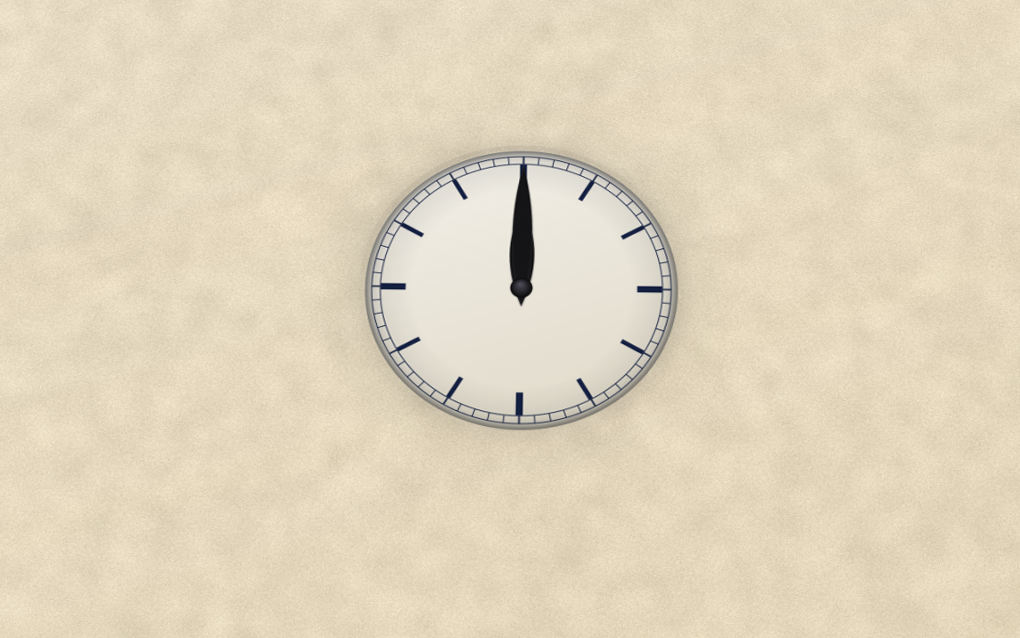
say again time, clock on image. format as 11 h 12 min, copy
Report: 12 h 00 min
